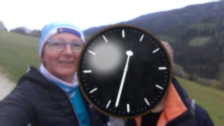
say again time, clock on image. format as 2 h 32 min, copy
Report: 12 h 33 min
